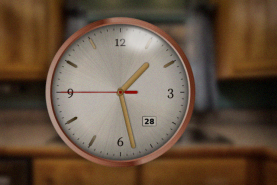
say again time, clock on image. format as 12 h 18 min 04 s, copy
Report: 1 h 27 min 45 s
